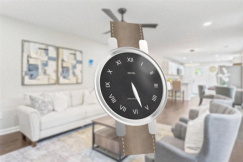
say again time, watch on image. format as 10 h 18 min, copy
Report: 5 h 27 min
